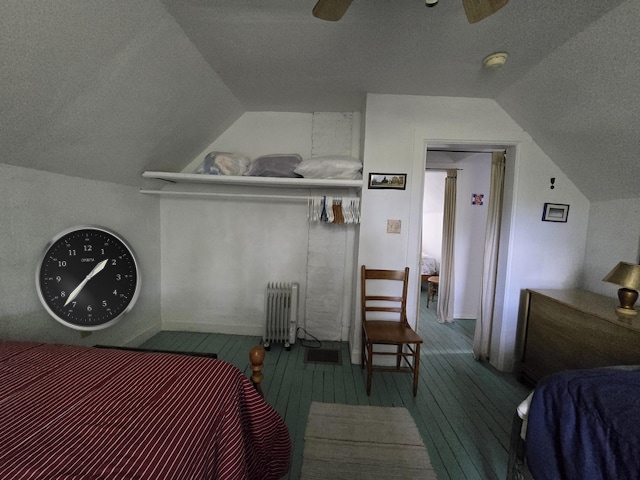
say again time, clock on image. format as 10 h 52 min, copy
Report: 1 h 37 min
